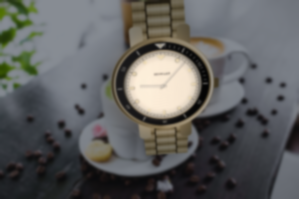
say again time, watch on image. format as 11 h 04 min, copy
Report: 9 h 07 min
